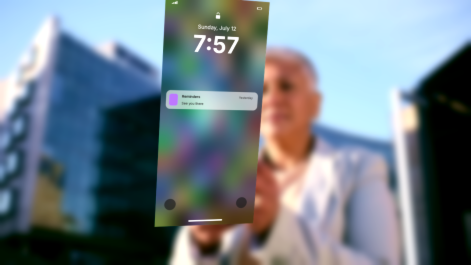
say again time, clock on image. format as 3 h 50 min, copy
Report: 7 h 57 min
